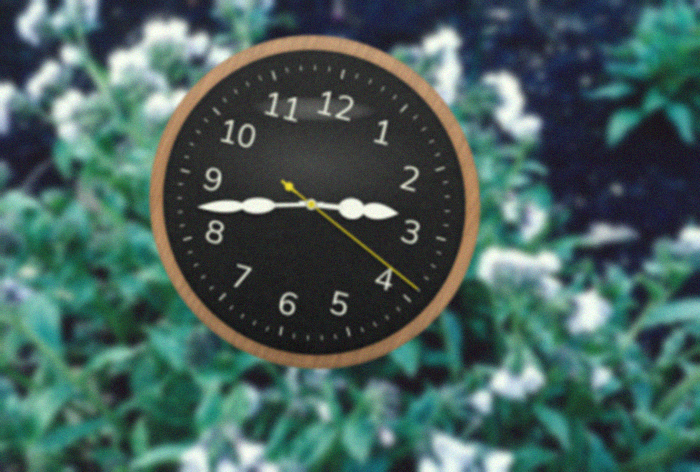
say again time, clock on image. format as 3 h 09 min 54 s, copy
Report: 2 h 42 min 19 s
